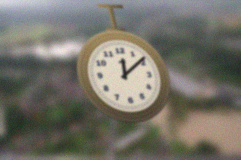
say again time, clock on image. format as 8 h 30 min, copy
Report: 12 h 09 min
